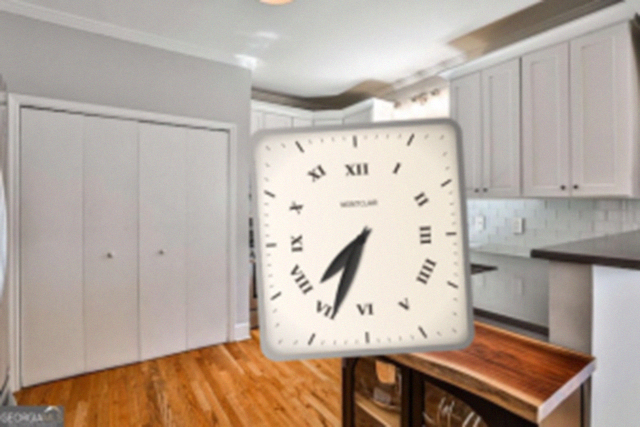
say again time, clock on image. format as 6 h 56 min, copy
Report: 7 h 34 min
